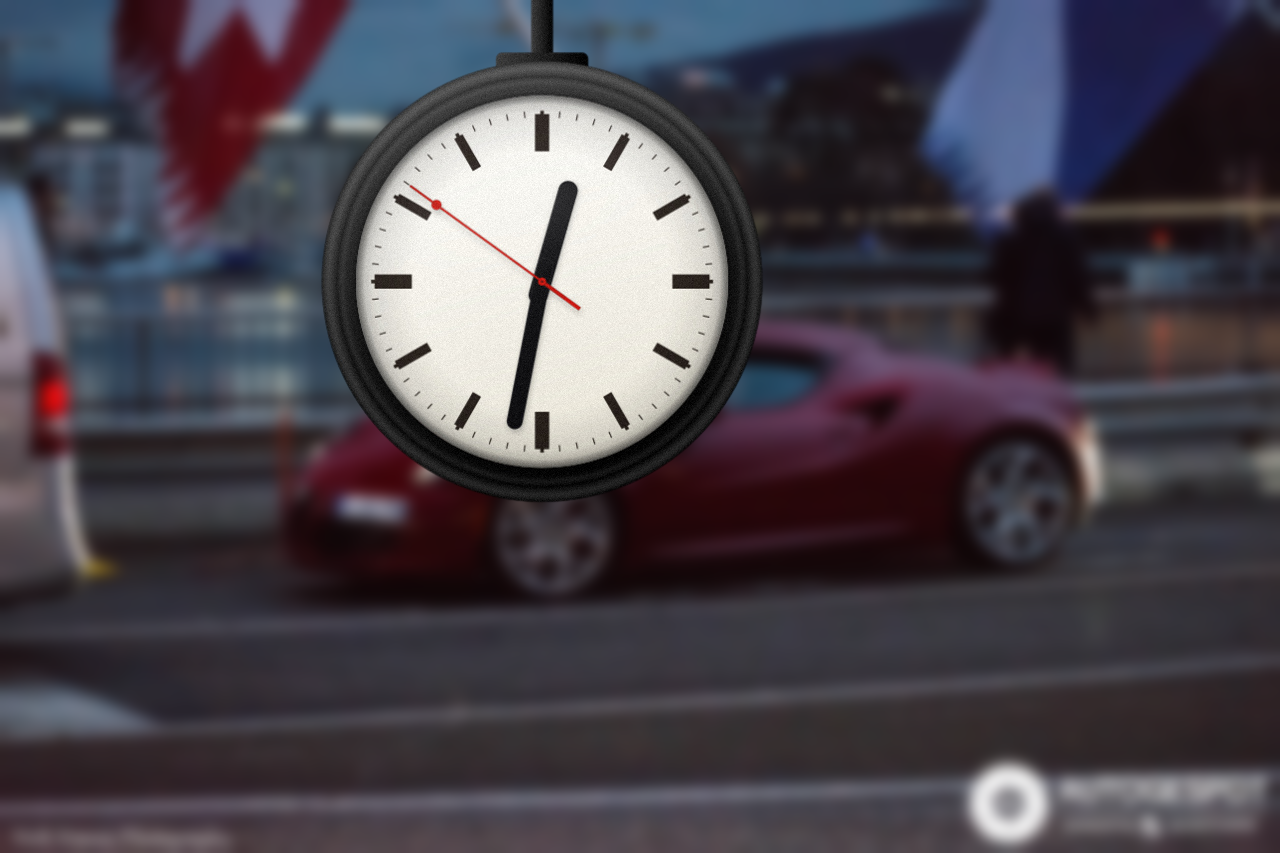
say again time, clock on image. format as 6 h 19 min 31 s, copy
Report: 12 h 31 min 51 s
